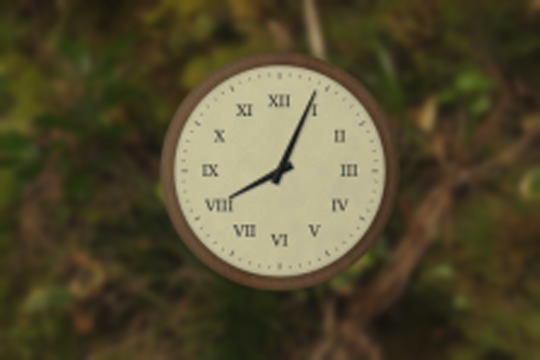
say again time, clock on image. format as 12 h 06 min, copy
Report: 8 h 04 min
